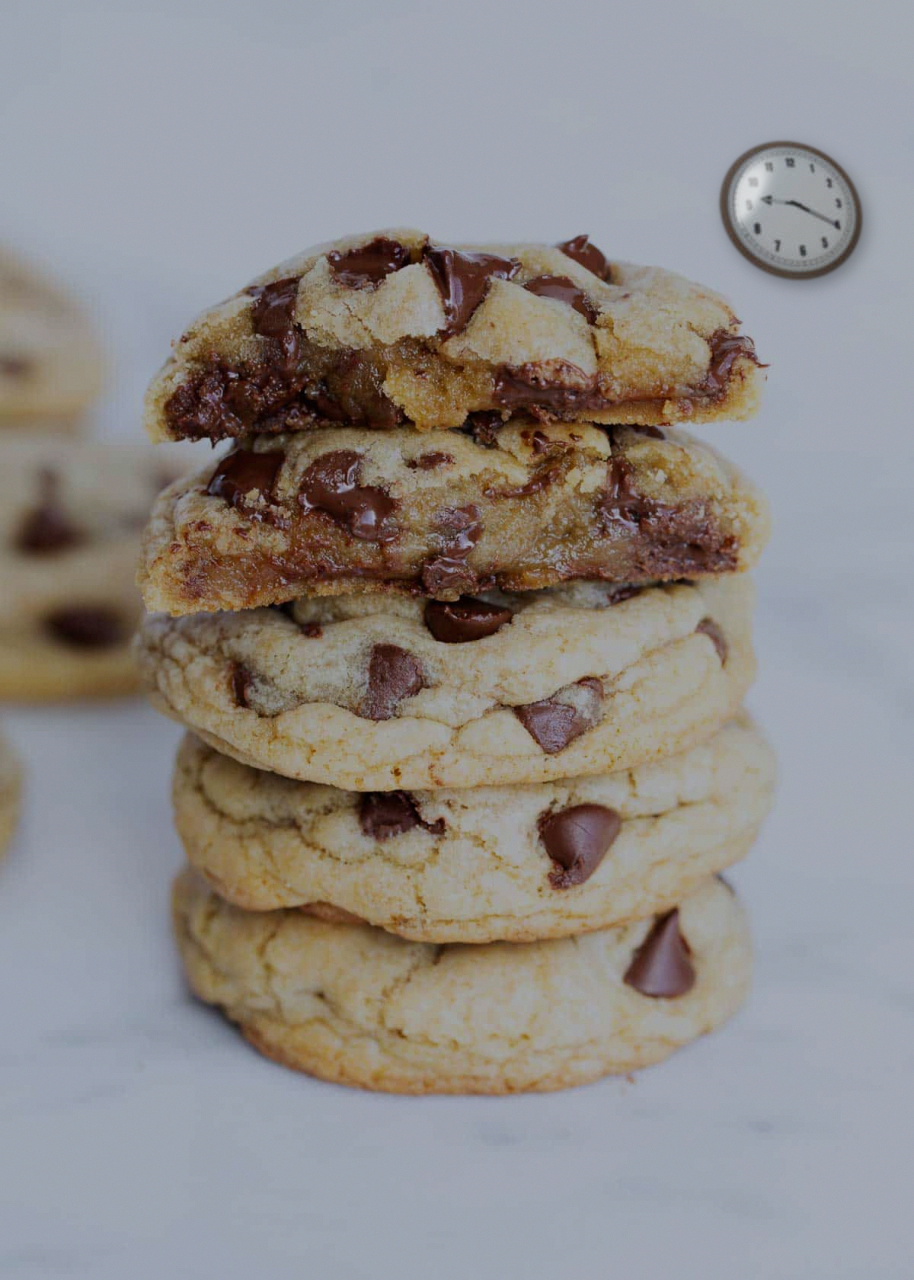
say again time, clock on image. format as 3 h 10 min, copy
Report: 9 h 20 min
